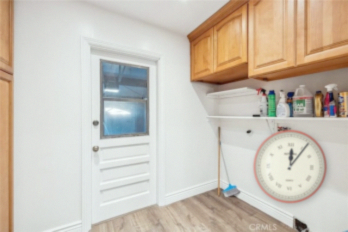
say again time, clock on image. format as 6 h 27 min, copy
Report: 12 h 06 min
